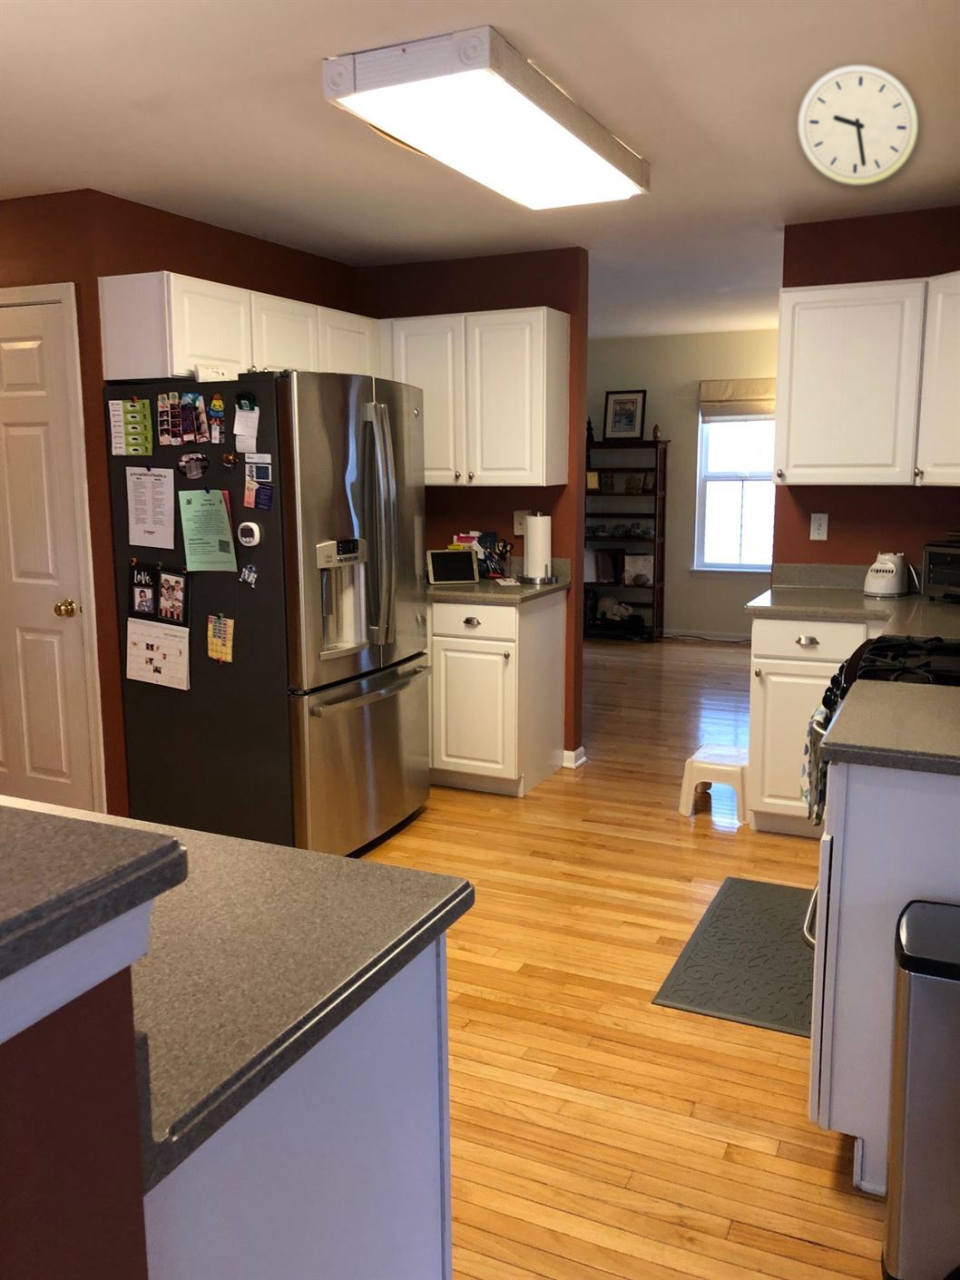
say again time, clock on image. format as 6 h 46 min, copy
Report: 9 h 28 min
